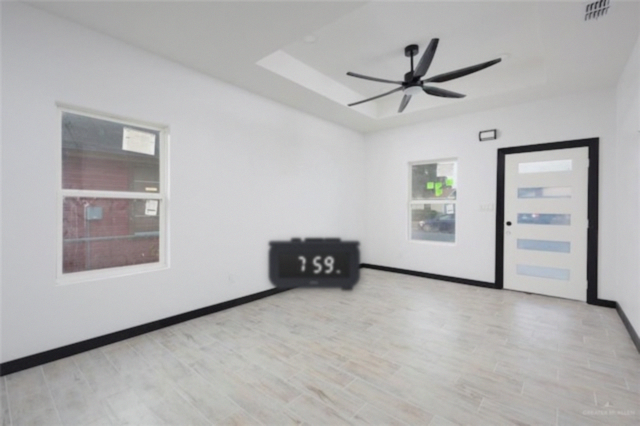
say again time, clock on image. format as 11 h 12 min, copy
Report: 7 h 59 min
